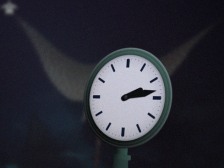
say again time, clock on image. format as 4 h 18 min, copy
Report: 2 h 13 min
